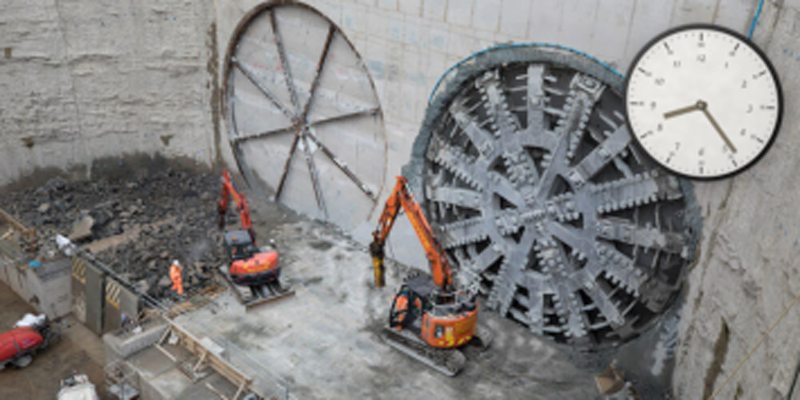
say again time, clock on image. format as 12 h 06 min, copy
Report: 8 h 24 min
